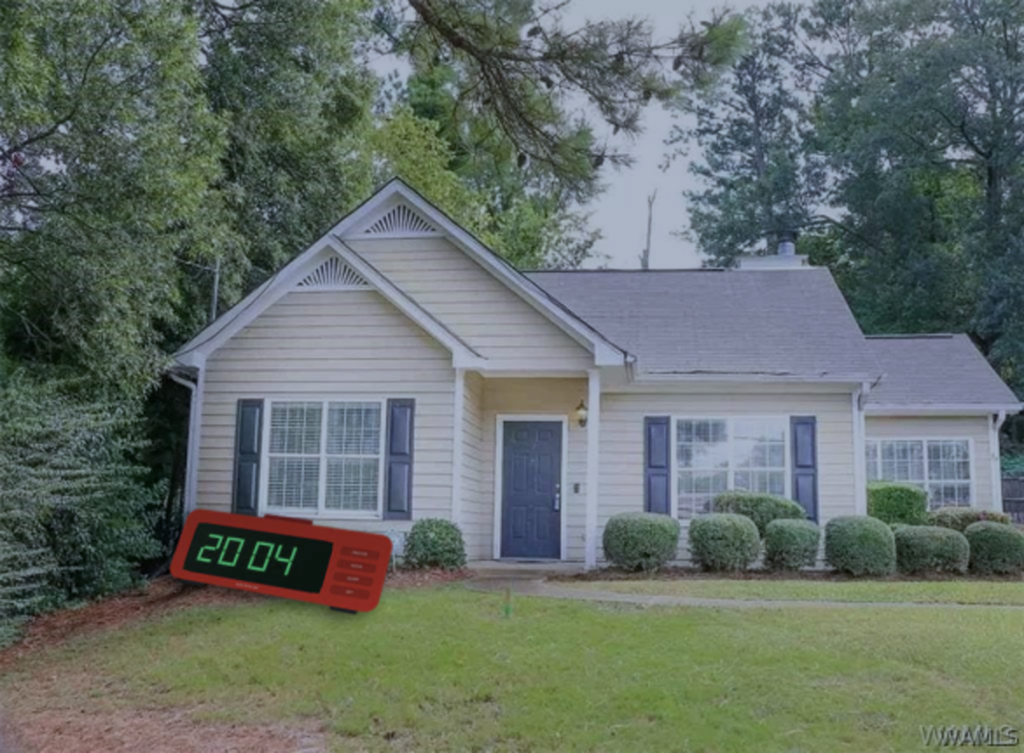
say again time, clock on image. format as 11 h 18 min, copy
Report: 20 h 04 min
